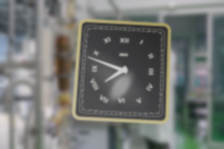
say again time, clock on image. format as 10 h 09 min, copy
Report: 7 h 48 min
